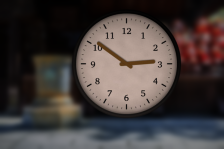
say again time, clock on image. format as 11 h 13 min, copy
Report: 2 h 51 min
